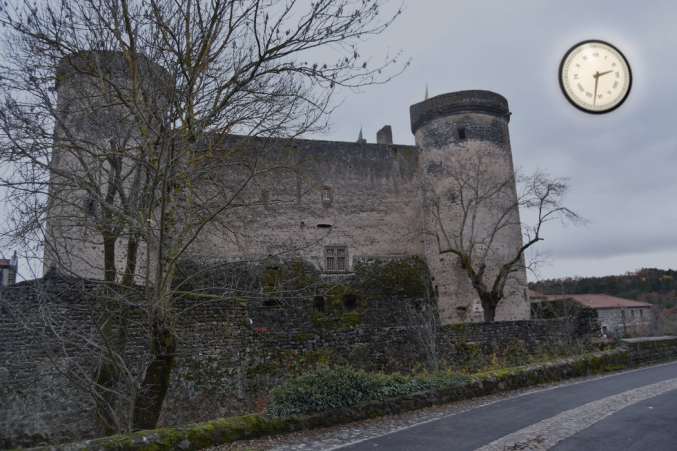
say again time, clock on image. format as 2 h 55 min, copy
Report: 2 h 32 min
